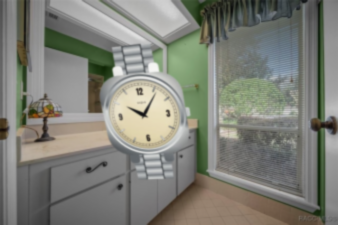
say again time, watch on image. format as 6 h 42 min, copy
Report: 10 h 06 min
